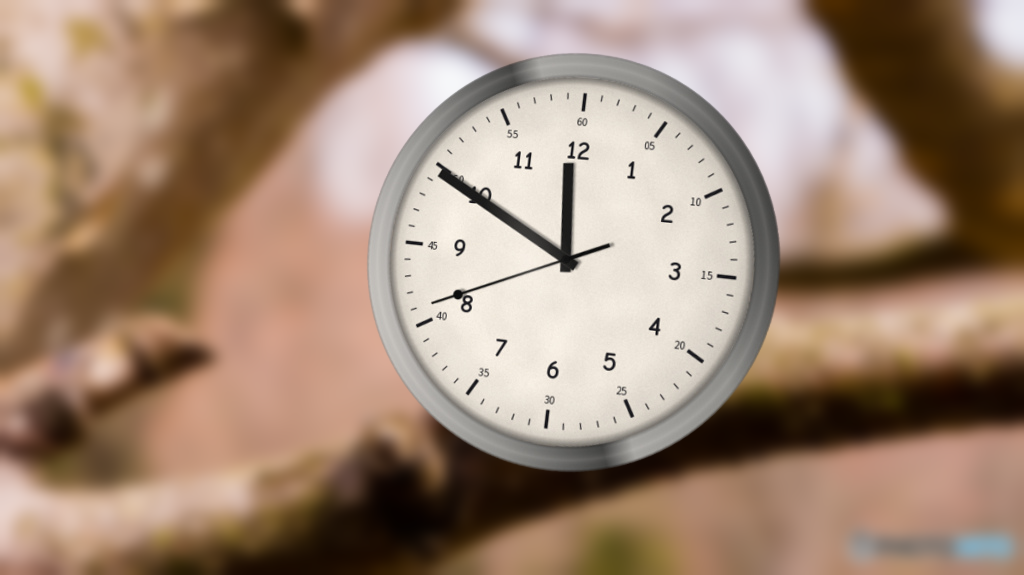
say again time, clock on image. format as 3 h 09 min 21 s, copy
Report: 11 h 49 min 41 s
